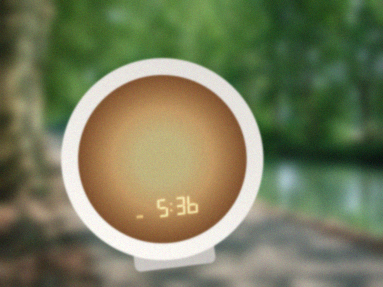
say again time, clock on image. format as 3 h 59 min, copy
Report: 5 h 36 min
